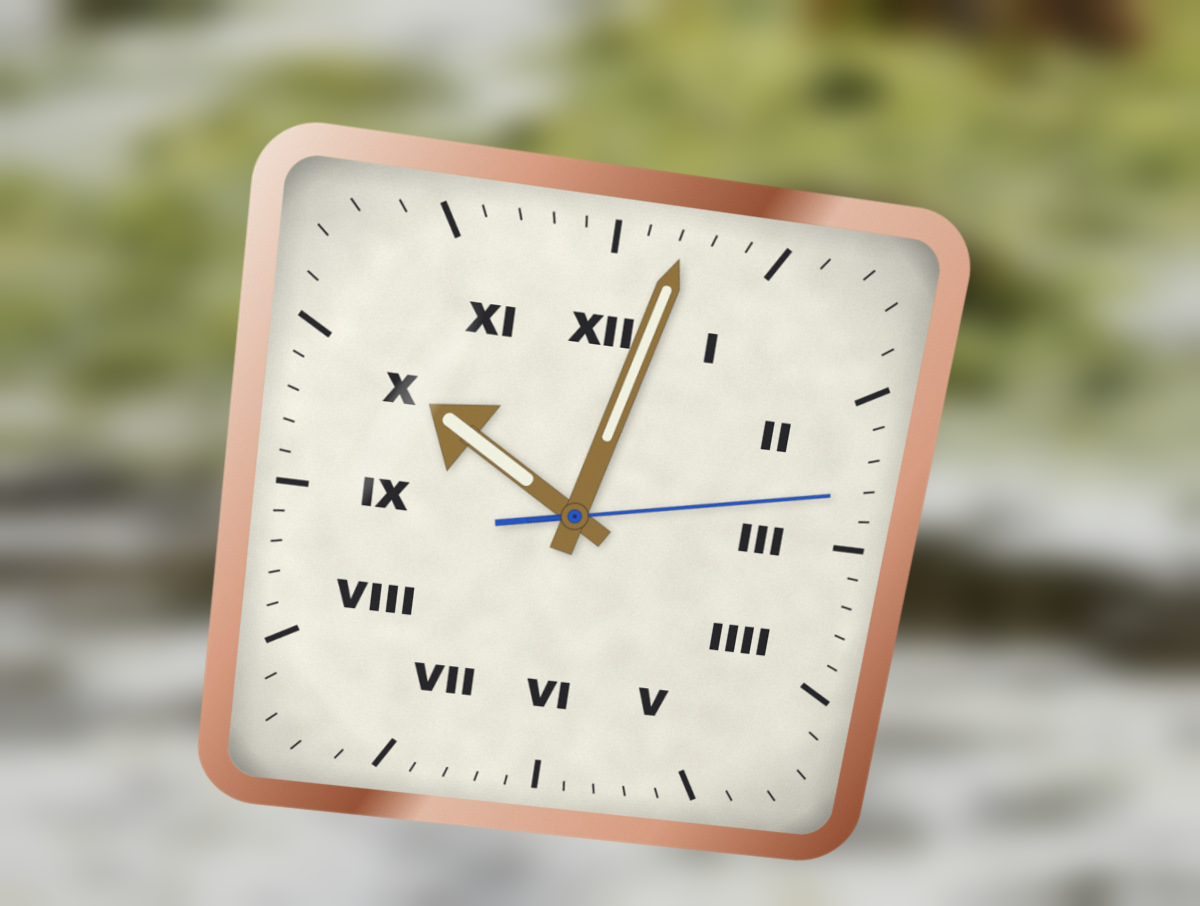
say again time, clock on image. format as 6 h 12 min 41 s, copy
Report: 10 h 02 min 13 s
